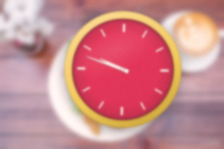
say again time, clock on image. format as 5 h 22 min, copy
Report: 9 h 48 min
